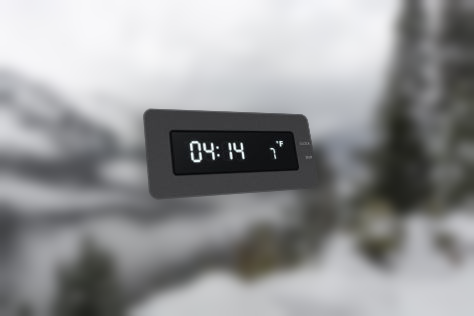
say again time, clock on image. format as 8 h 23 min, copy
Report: 4 h 14 min
